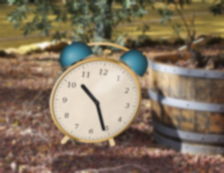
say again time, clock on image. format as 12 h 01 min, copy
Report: 10 h 26 min
